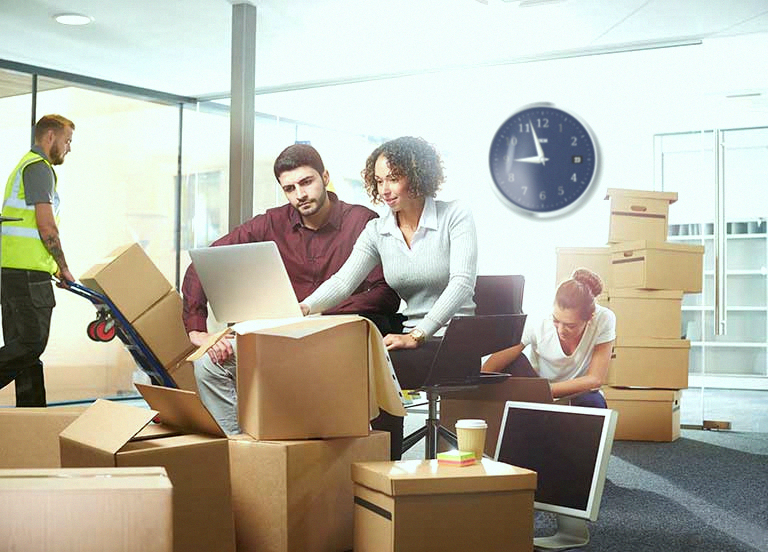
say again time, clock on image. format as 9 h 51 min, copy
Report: 8 h 57 min
